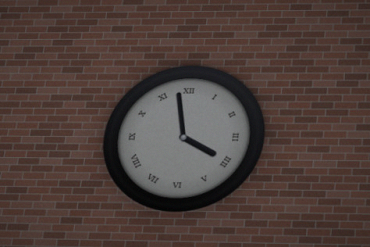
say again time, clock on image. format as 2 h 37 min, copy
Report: 3 h 58 min
